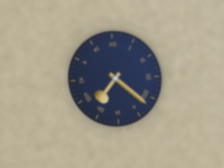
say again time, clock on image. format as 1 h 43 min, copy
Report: 7 h 22 min
